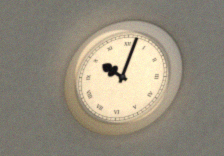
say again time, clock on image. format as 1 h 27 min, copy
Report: 10 h 02 min
